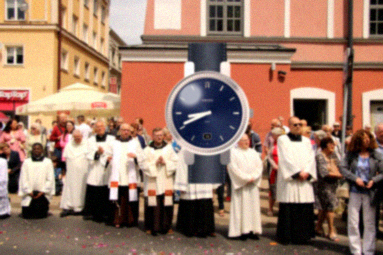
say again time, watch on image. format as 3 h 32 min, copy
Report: 8 h 41 min
